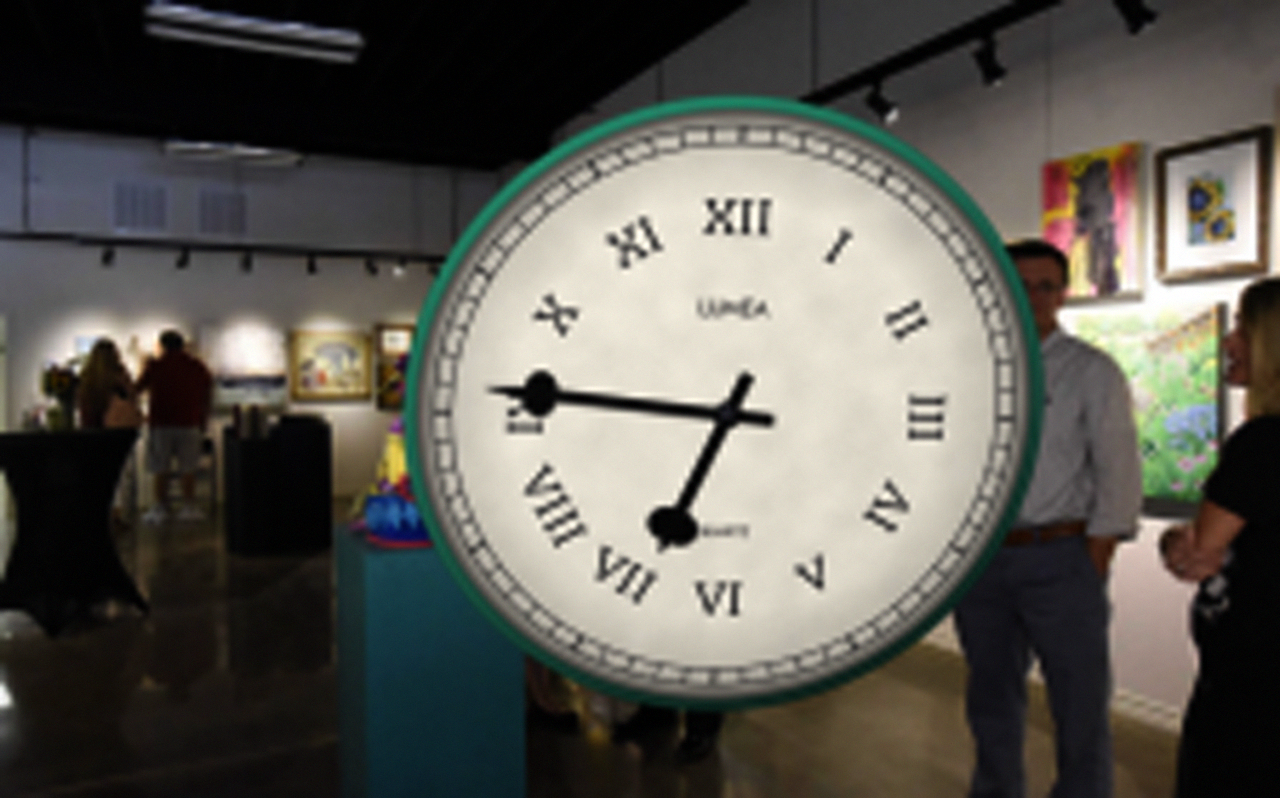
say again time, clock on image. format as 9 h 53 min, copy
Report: 6 h 46 min
